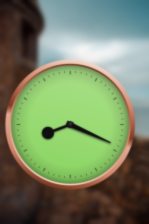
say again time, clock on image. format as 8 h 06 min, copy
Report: 8 h 19 min
